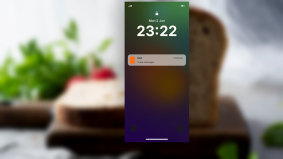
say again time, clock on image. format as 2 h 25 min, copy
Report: 23 h 22 min
